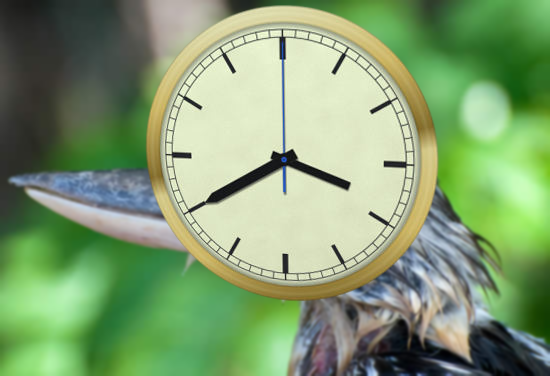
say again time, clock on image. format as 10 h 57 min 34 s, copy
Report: 3 h 40 min 00 s
